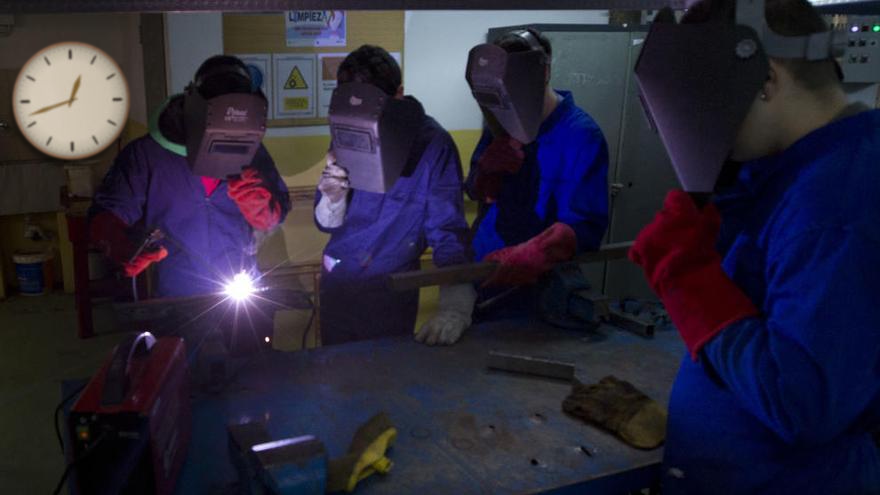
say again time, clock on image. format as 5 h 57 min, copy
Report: 12 h 42 min
